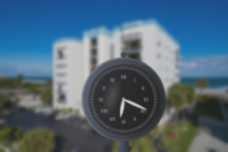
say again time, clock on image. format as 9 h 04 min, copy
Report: 6 h 19 min
